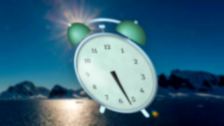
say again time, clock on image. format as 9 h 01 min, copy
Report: 5 h 27 min
